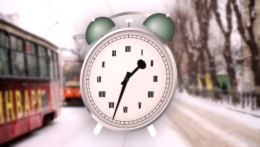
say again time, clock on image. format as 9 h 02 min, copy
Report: 1 h 33 min
